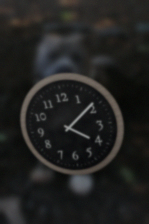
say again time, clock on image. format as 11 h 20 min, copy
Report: 4 h 09 min
